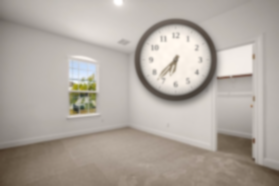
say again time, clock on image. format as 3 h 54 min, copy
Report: 6 h 37 min
